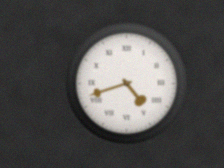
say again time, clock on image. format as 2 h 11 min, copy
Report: 4 h 42 min
